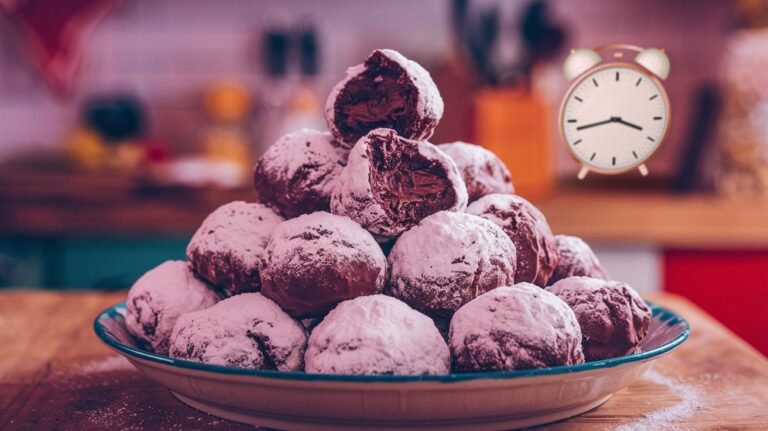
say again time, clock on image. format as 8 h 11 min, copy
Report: 3 h 43 min
